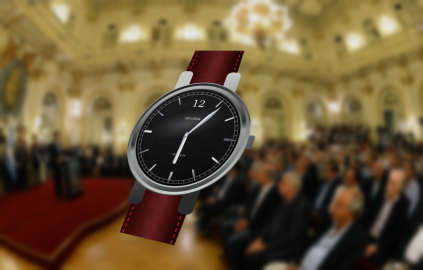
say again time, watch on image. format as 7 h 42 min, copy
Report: 6 h 06 min
